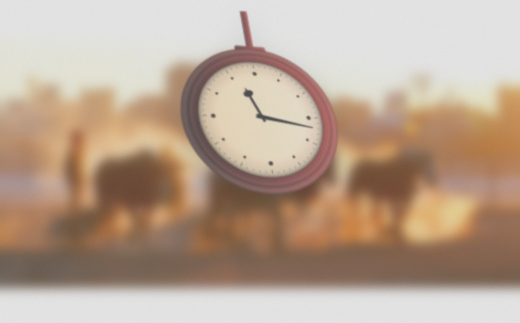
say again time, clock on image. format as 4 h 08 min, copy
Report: 11 h 17 min
